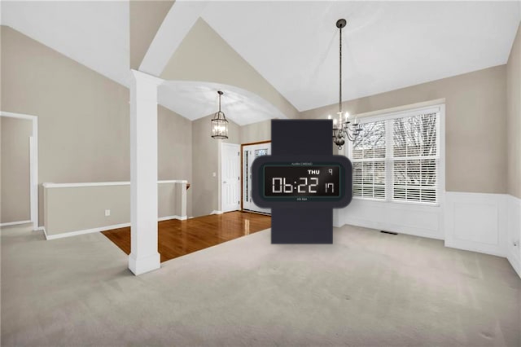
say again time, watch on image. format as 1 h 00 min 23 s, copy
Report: 6 h 22 min 17 s
